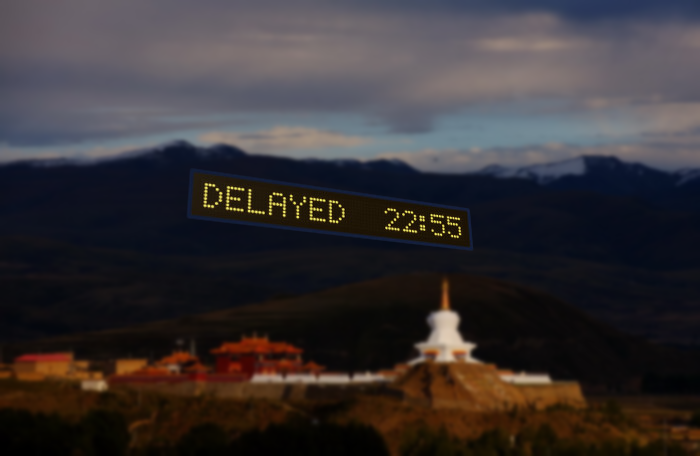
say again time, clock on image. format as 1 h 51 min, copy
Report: 22 h 55 min
